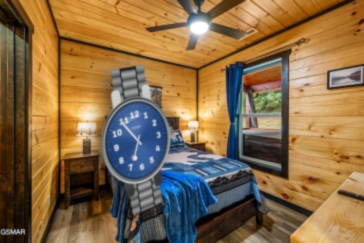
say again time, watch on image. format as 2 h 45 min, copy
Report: 6 h 54 min
